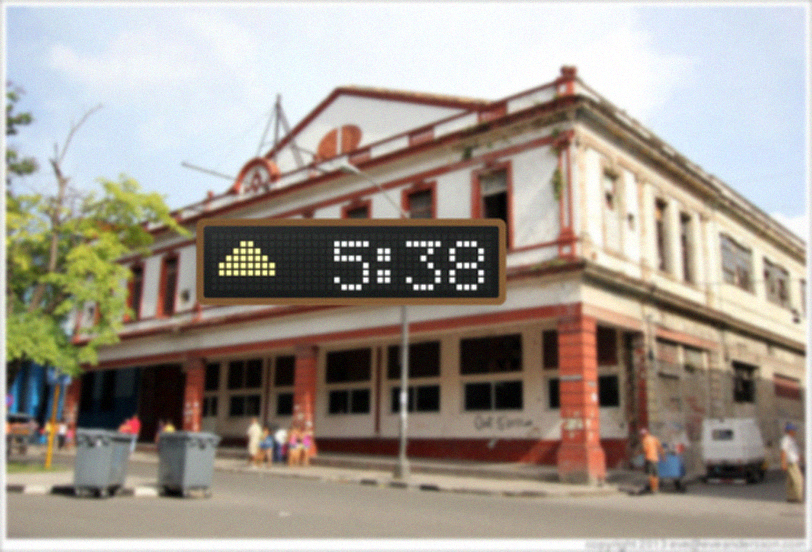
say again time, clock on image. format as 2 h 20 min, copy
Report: 5 h 38 min
